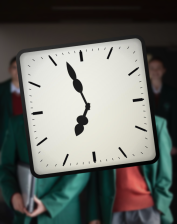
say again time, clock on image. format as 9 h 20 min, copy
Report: 6 h 57 min
